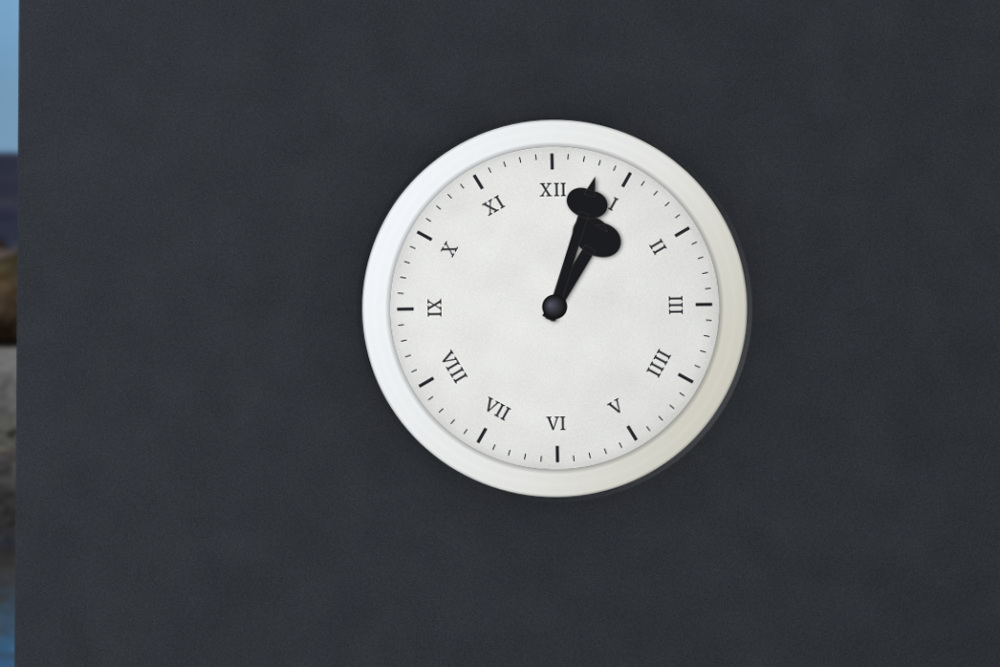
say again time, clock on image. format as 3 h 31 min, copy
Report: 1 h 03 min
